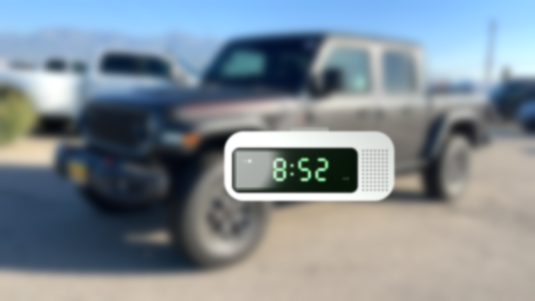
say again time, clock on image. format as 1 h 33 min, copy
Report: 8 h 52 min
